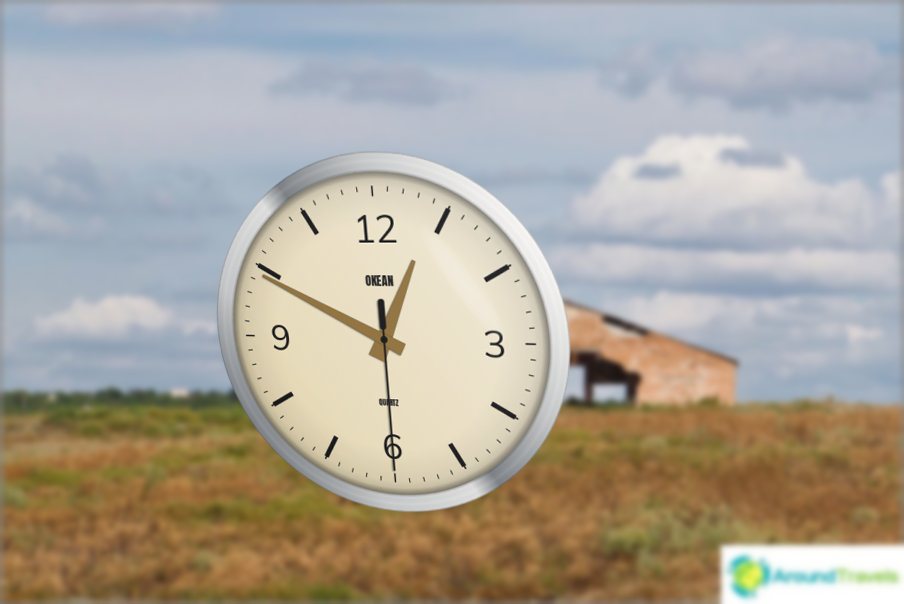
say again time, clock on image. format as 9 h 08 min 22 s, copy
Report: 12 h 49 min 30 s
